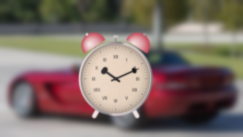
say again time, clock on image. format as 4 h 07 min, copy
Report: 10 h 11 min
